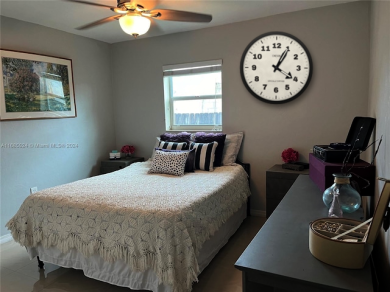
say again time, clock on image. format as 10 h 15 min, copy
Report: 4 h 05 min
